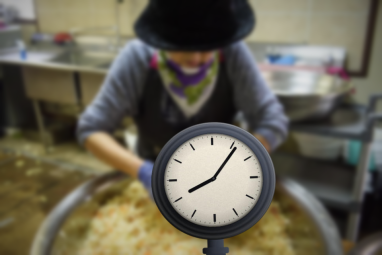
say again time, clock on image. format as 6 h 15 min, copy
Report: 8 h 06 min
